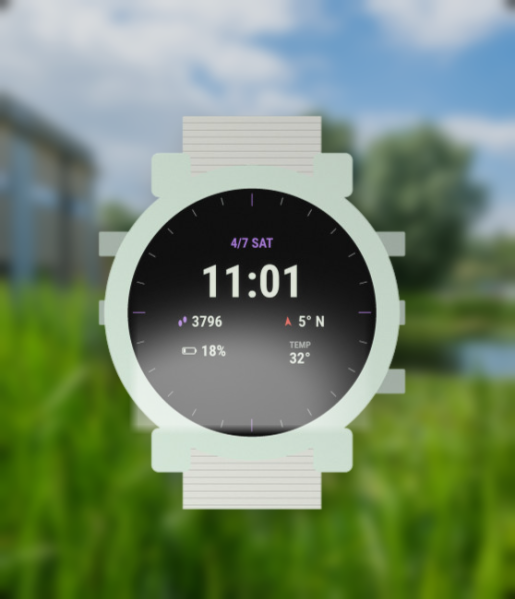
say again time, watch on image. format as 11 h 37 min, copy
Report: 11 h 01 min
